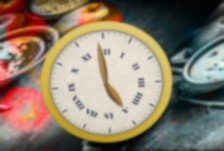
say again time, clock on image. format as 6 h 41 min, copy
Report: 4 h 59 min
